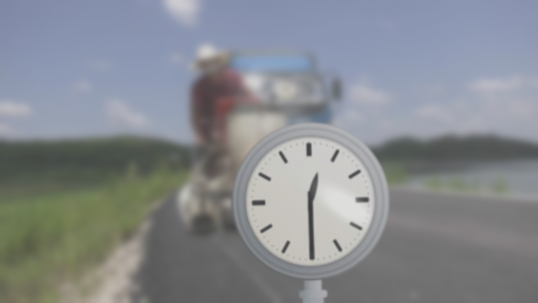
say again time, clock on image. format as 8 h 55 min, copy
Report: 12 h 30 min
